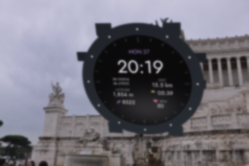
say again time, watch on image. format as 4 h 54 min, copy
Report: 20 h 19 min
